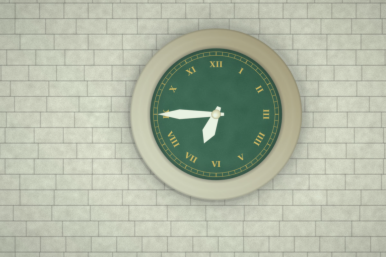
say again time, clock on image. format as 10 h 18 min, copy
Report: 6 h 45 min
